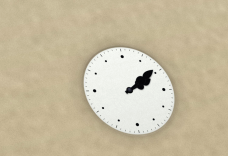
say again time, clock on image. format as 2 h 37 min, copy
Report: 2 h 09 min
